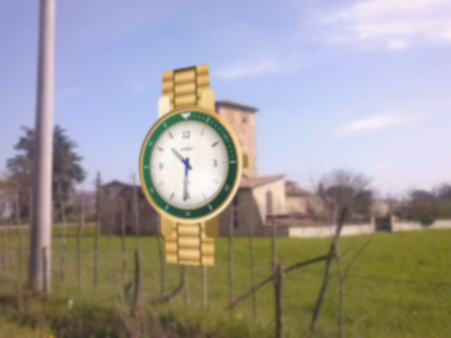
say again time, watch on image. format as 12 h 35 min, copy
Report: 10 h 31 min
